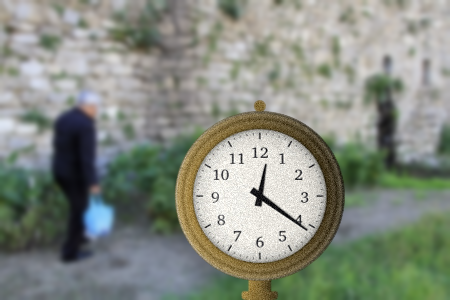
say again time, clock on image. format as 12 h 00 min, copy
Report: 12 h 21 min
